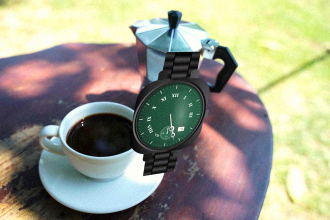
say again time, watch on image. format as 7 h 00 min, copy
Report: 5 h 27 min
